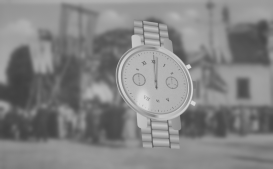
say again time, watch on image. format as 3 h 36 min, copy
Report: 12 h 01 min
